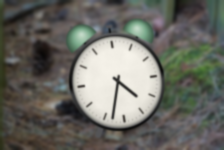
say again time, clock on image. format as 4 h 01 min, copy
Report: 4 h 33 min
